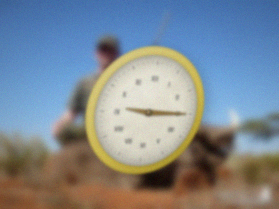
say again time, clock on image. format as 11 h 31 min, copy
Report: 9 h 15 min
